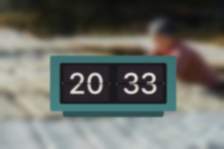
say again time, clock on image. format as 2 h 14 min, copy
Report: 20 h 33 min
